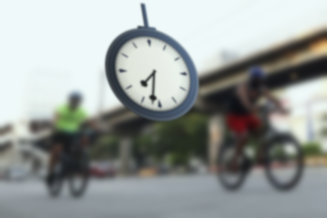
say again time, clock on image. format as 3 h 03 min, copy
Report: 7 h 32 min
